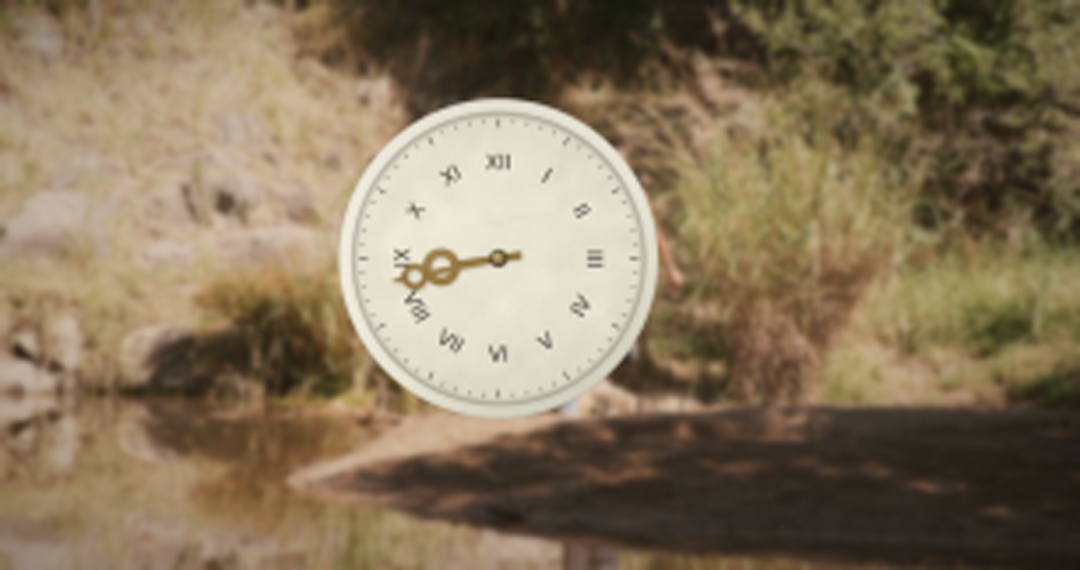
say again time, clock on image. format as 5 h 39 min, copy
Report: 8 h 43 min
